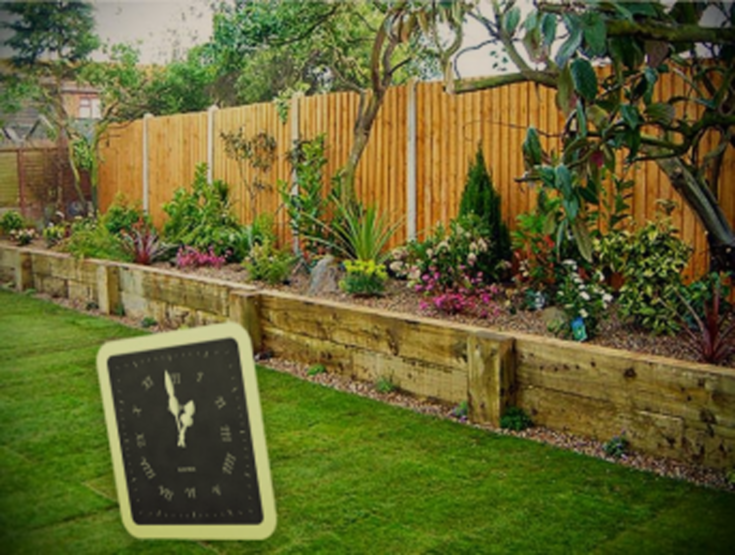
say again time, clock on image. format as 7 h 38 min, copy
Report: 12 h 59 min
